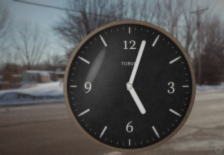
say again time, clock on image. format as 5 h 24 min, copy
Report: 5 h 03 min
